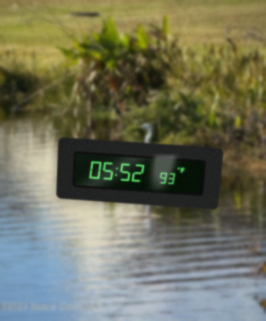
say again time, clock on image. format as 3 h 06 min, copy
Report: 5 h 52 min
